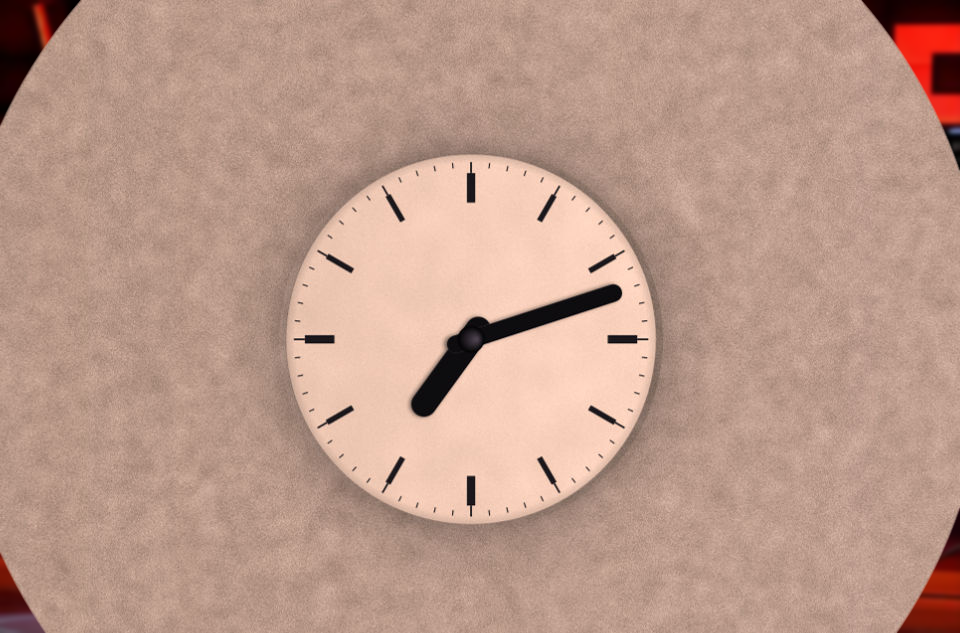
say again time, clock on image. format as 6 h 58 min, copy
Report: 7 h 12 min
